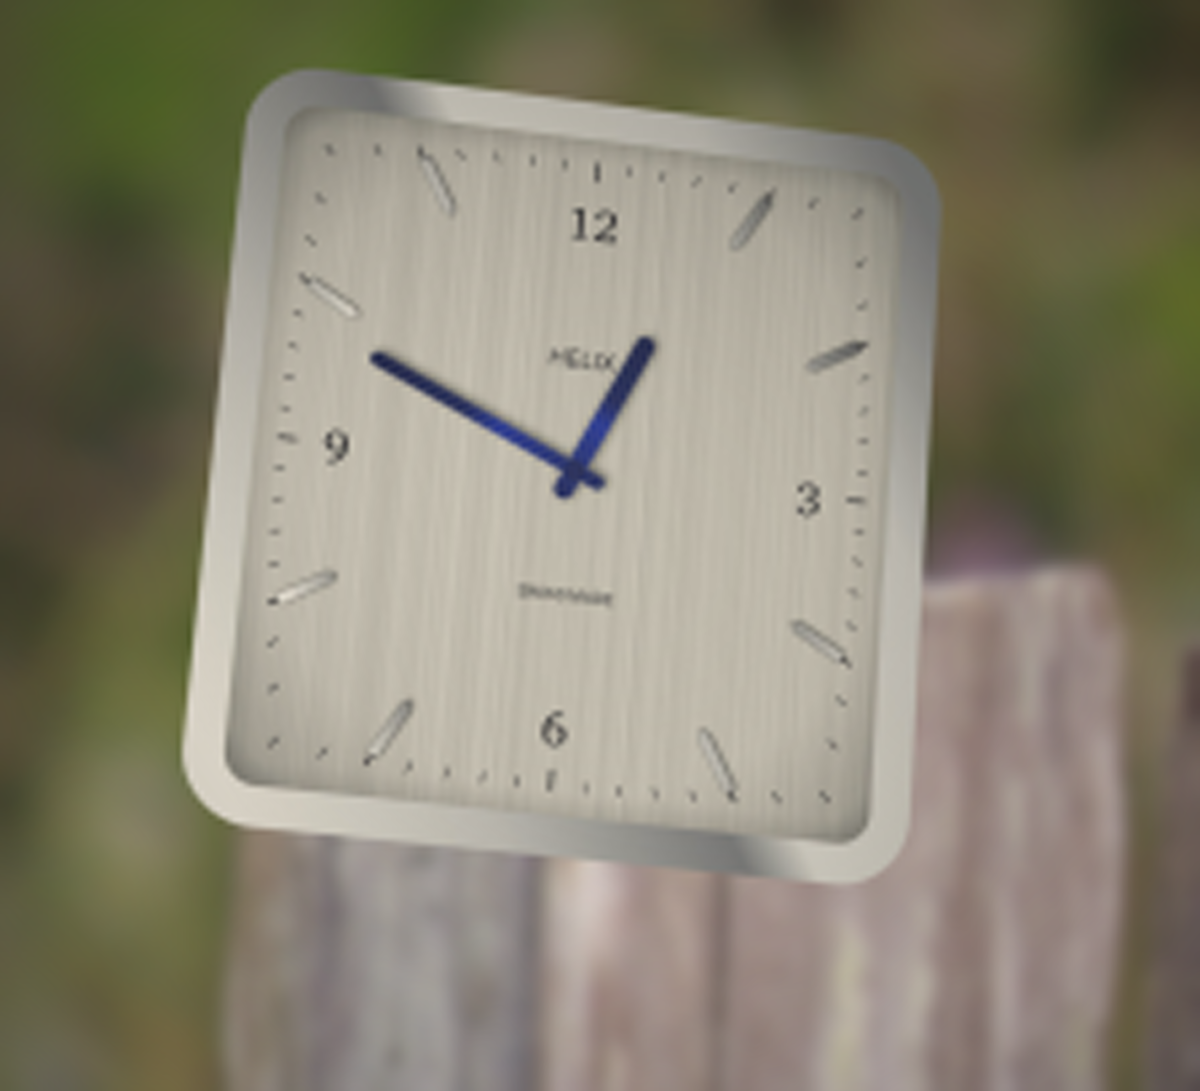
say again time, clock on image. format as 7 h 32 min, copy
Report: 12 h 49 min
